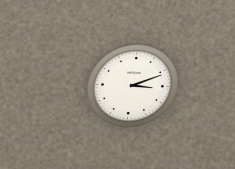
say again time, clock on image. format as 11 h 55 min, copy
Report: 3 h 11 min
